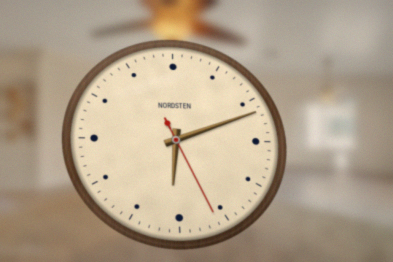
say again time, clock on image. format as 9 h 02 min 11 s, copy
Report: 6 h 11 min 26 s
